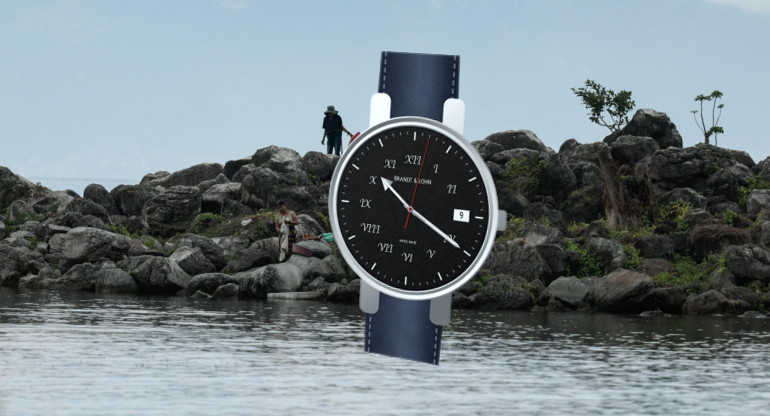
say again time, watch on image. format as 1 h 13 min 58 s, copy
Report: 10 h 20 min 02 s
